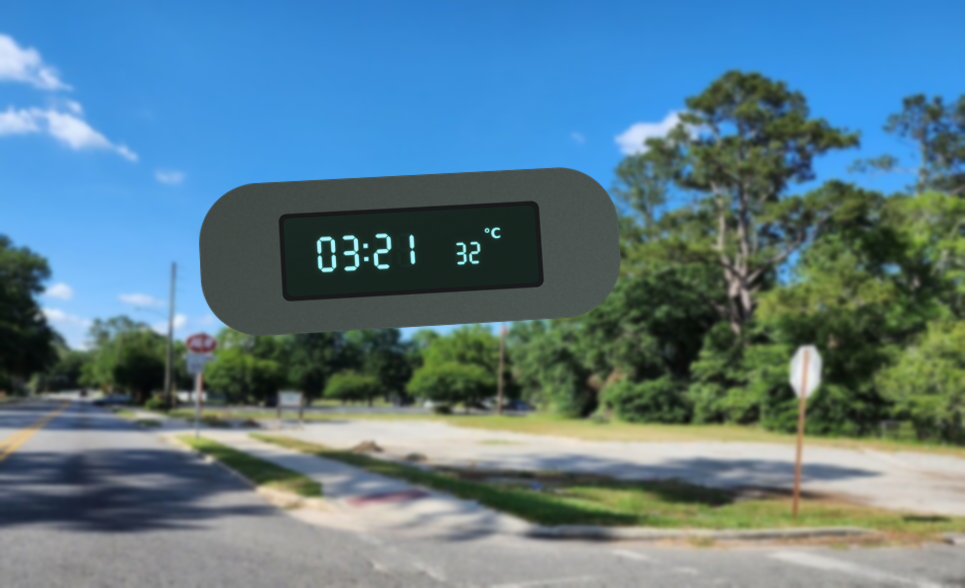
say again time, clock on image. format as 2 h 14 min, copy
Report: 3 h 21 min
